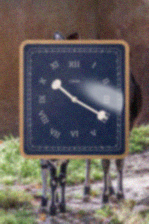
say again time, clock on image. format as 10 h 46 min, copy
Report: 10 h 20 min
